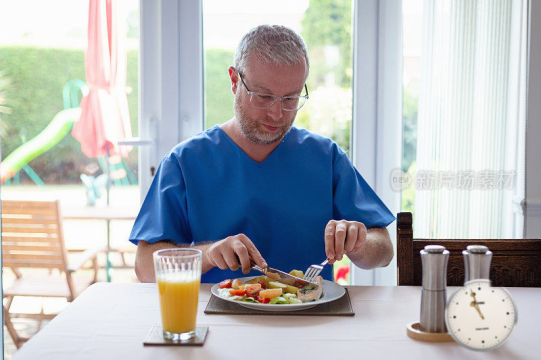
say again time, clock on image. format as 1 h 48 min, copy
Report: 10 h 57 min
